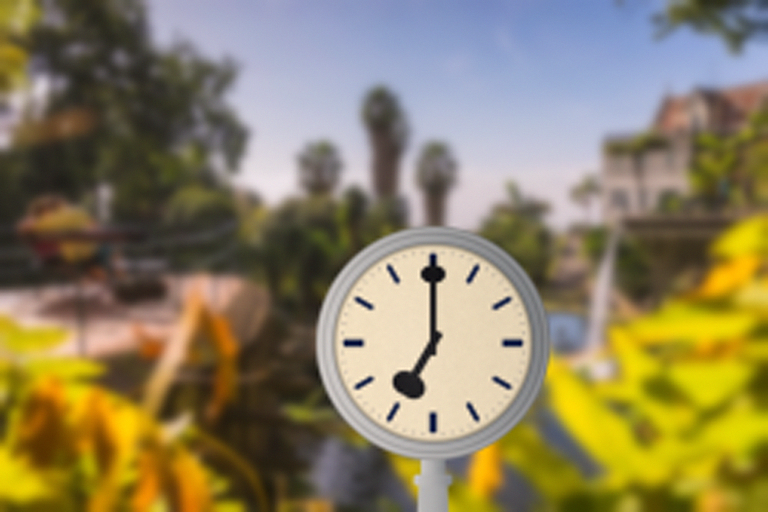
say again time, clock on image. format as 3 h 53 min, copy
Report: 7 h 00 min
